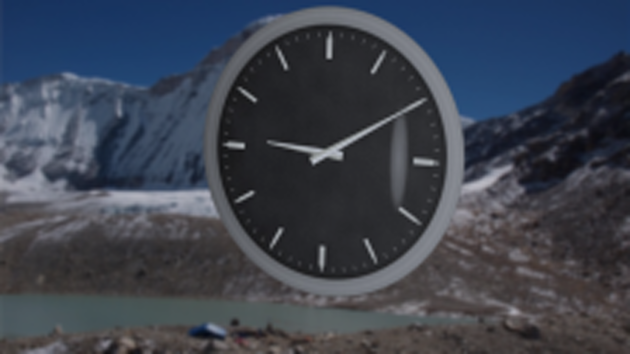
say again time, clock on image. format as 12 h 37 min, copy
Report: 9 h 10 min
